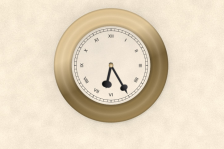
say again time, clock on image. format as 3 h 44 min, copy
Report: 6 h 25 min
